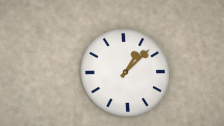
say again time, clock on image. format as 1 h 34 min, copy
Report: 1 h 08 min
